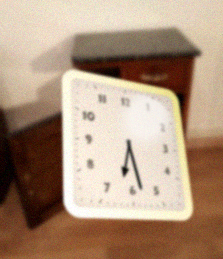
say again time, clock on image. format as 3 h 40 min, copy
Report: 6 h 28 min
